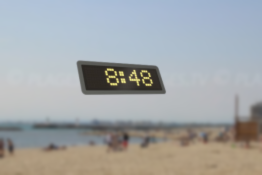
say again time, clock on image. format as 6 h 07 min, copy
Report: 8 h 48 min
